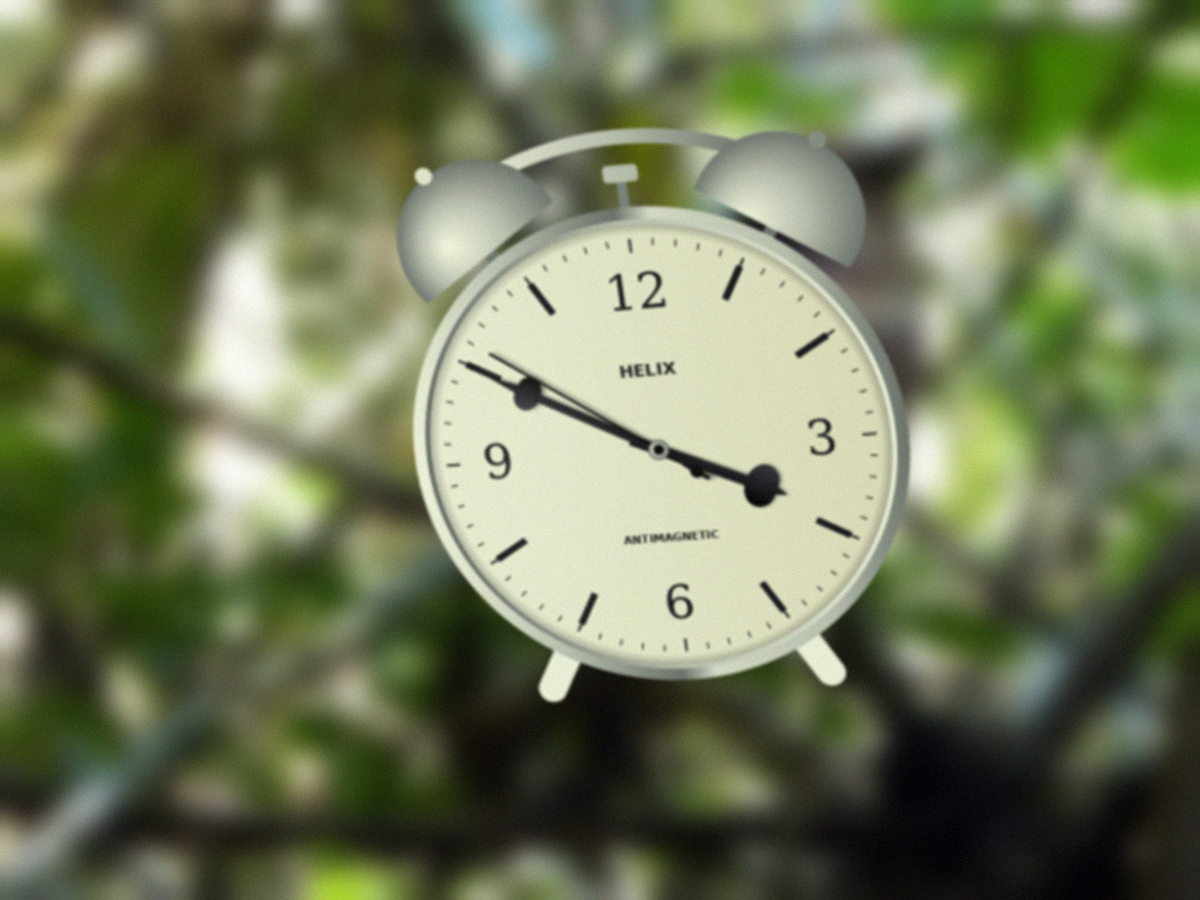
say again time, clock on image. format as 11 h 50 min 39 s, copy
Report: 3 h 49 min 51 s
